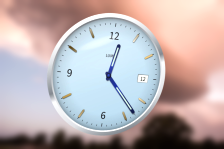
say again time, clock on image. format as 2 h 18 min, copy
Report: 12 h 23 min
